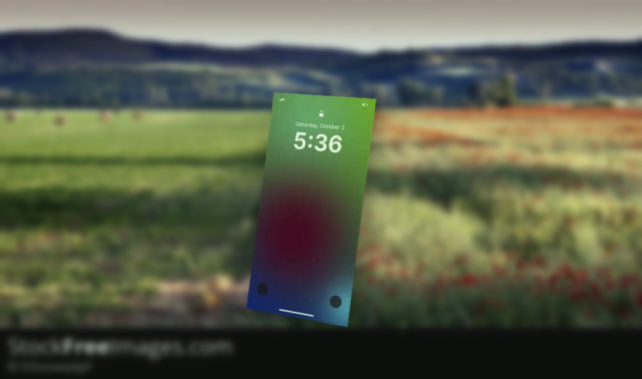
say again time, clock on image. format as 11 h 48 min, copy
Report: 5 h 36 min
